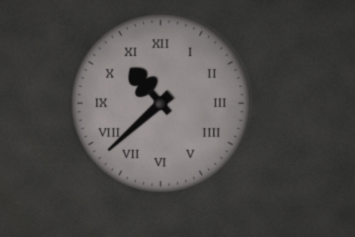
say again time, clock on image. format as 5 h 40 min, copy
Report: 10 h 38 min
